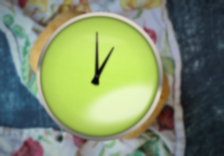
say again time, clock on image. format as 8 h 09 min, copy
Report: 1 h 00 min
